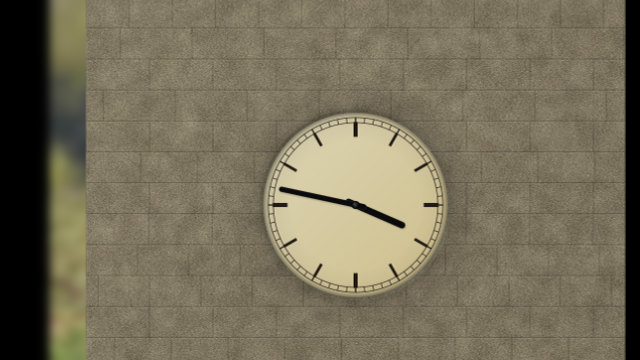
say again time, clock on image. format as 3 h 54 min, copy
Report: 3 h 47 min
